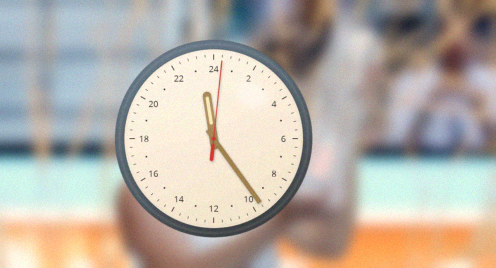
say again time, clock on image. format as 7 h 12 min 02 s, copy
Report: 23 h 24 min 01 s
